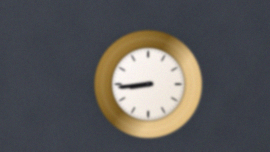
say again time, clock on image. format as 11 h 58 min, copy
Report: 8 h 44 min
